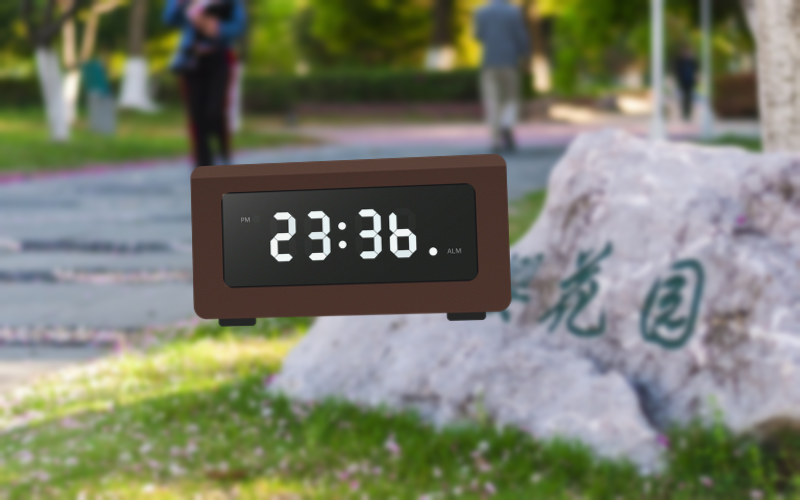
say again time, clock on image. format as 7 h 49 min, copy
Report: 23 h 36 min
